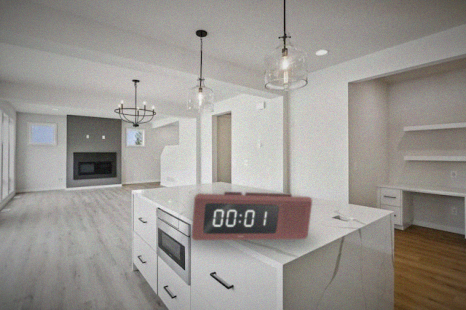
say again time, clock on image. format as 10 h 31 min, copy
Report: 0 h 01 min
